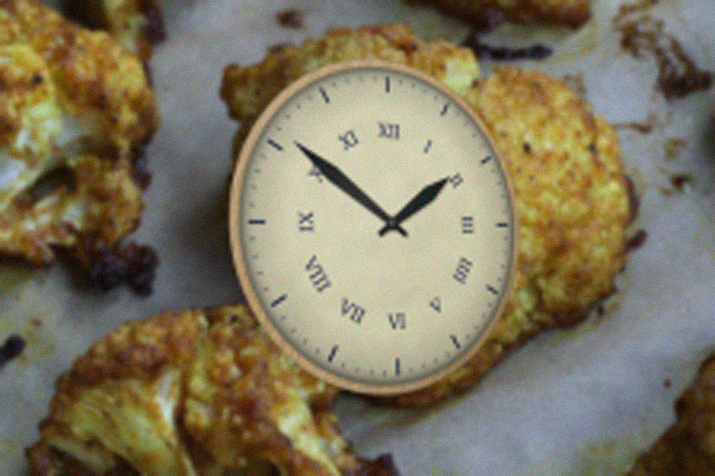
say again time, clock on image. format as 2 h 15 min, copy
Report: 1 h 51 min
